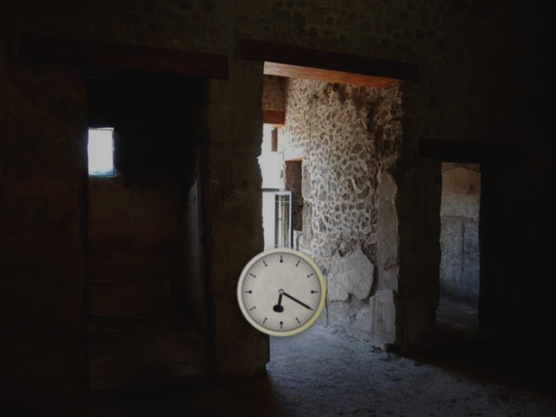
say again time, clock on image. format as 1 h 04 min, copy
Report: 6 h 20 min
